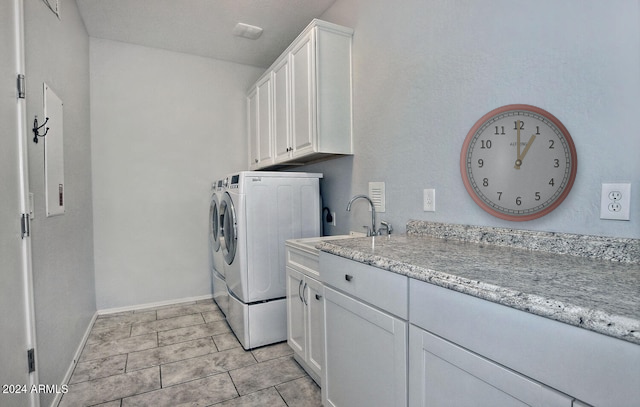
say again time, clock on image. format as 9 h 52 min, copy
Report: 1 h 00 min
